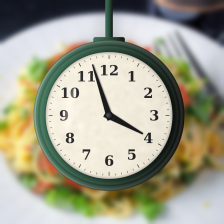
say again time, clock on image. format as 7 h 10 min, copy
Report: 3 h 57 min
